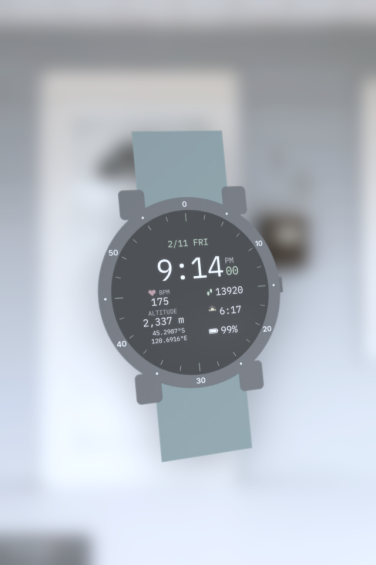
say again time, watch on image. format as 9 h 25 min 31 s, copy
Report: 9 h 14 min 00 s
